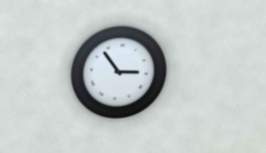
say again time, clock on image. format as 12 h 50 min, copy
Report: 2 h 53 min
